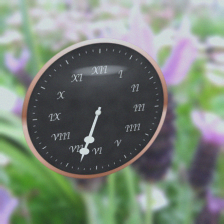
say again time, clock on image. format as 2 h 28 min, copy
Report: 6 h 33 min
